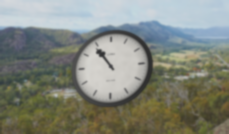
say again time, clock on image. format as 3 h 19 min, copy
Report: 10 h 54 min
